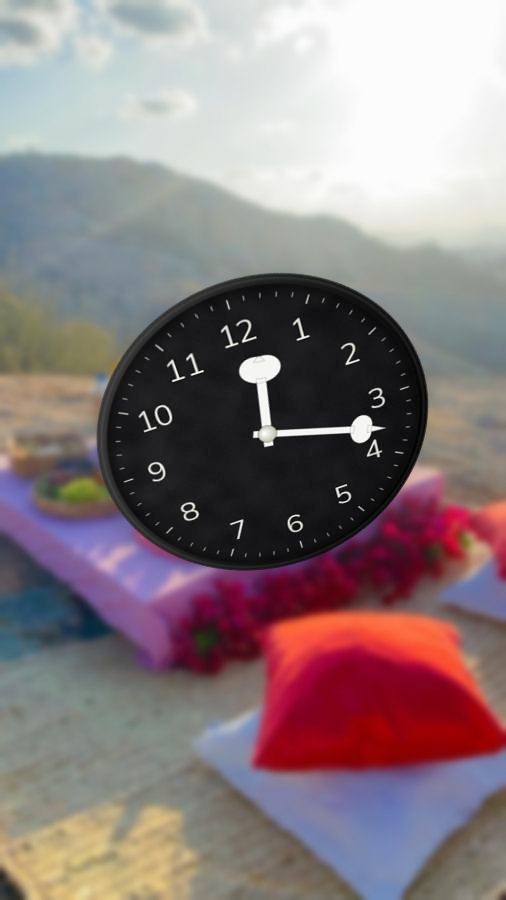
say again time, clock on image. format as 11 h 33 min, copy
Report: 12 h 18 min
